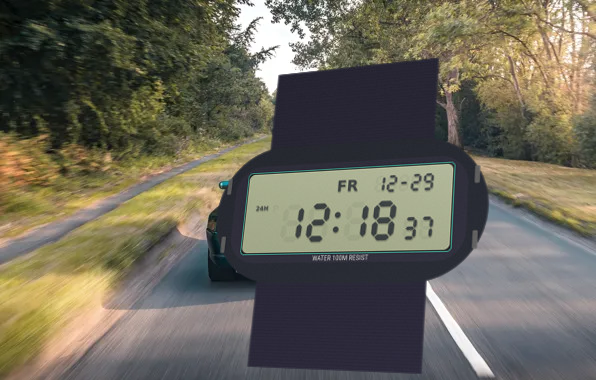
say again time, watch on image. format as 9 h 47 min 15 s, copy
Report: 12 h 18 min 37 s
